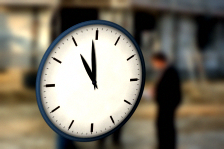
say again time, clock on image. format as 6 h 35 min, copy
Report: 10 h 59 min
